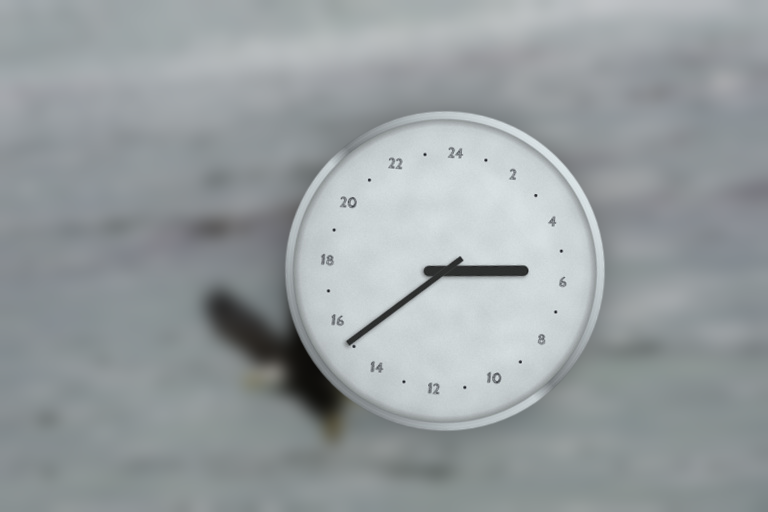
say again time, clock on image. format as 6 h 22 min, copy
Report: 5 h 38 min
